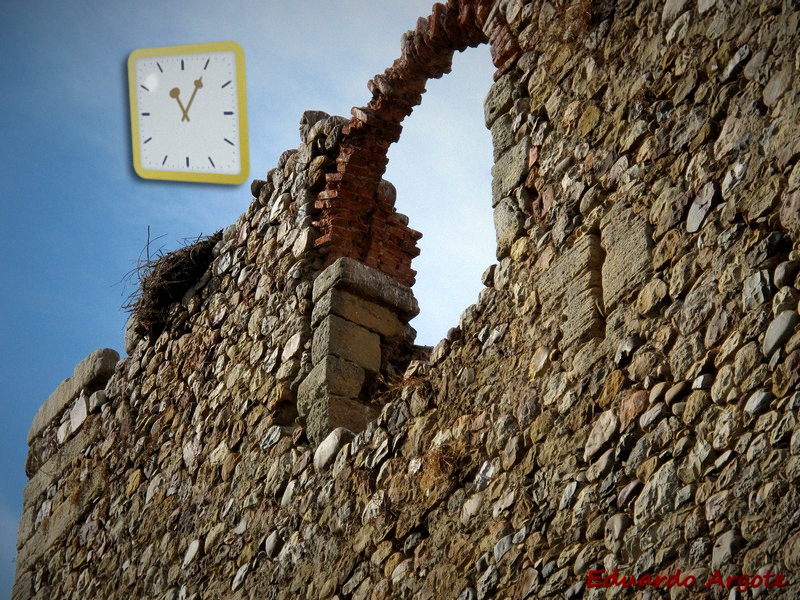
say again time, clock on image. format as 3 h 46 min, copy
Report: 11 h 05 min
